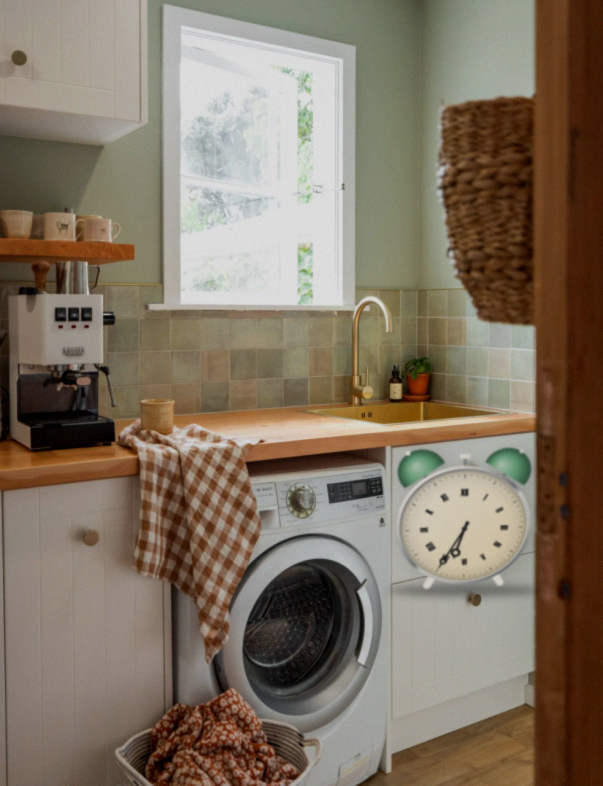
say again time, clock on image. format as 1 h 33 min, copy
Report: 6 h 35 min
